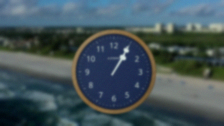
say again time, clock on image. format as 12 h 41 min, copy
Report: 1 h 05 min
